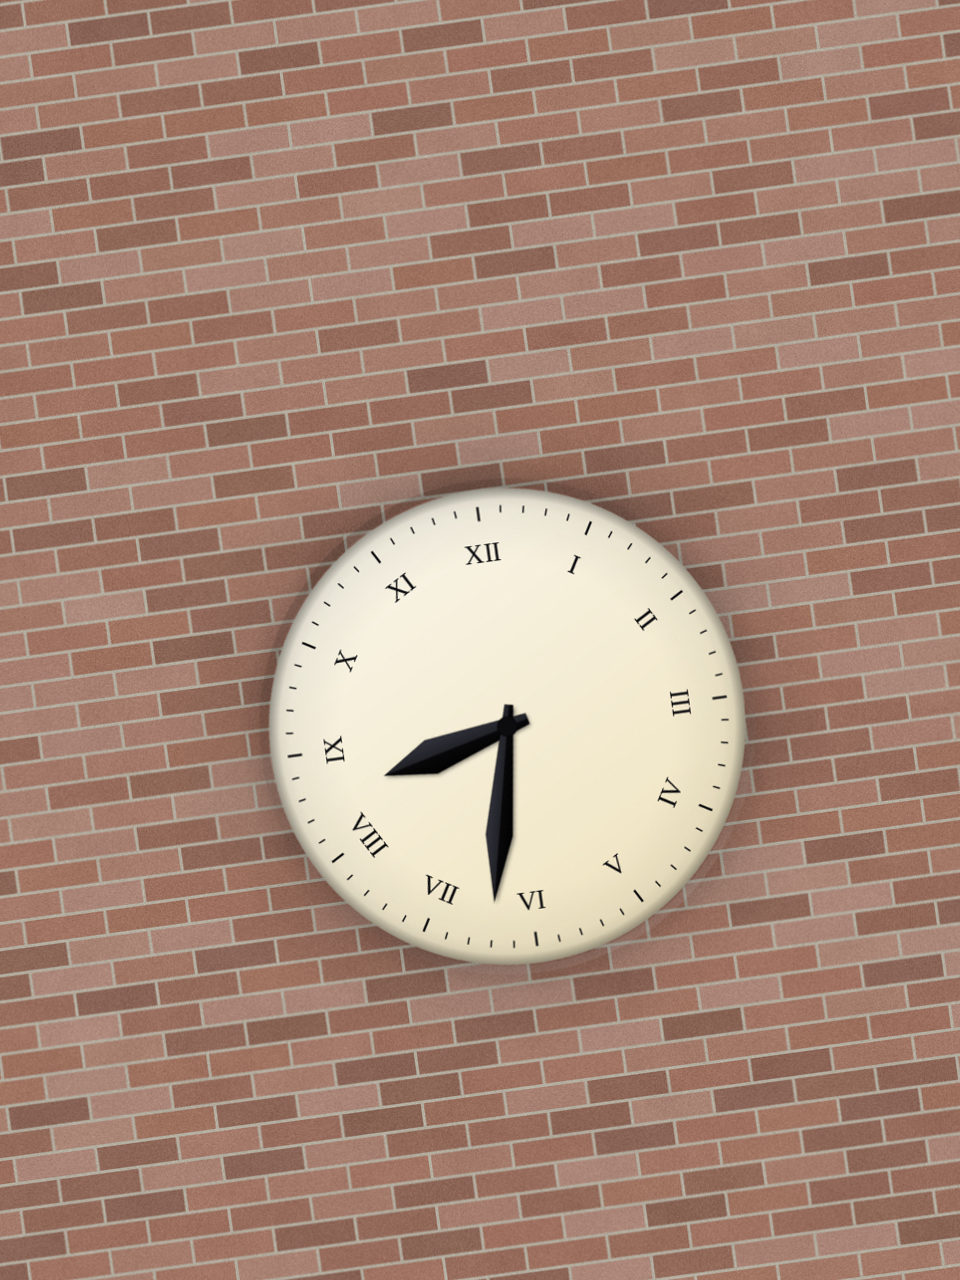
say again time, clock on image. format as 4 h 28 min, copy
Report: 8 h 32 min
